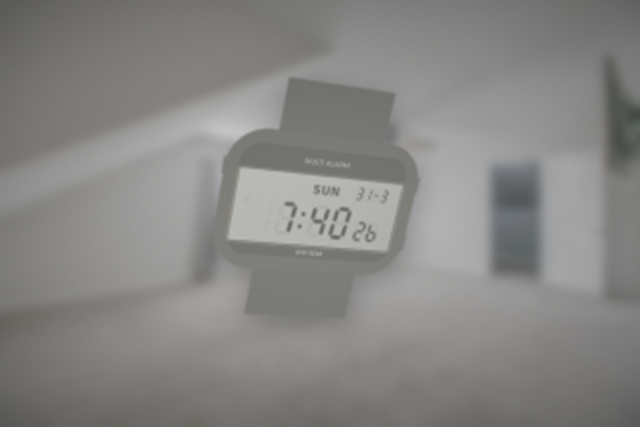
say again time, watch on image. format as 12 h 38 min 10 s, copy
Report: 7 h 40 min 26 s
